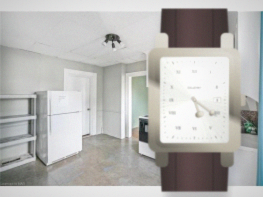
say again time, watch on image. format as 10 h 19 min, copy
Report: 5 h 21 min
